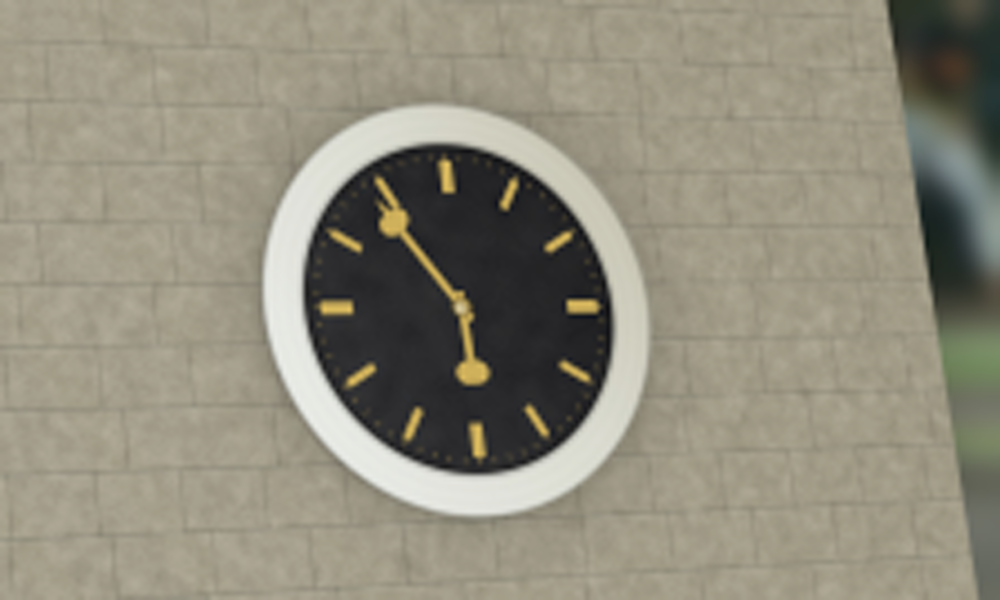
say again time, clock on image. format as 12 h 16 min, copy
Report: 5 h 54 min
